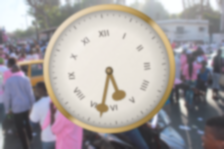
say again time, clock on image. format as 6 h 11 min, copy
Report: 5 h 33 min
